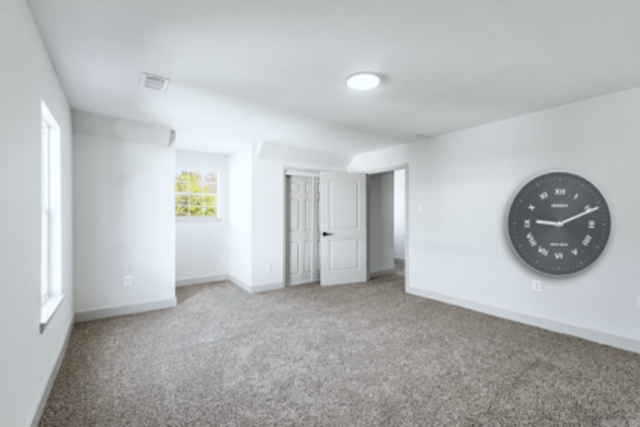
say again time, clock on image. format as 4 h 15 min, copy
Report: 9 h 11 min
